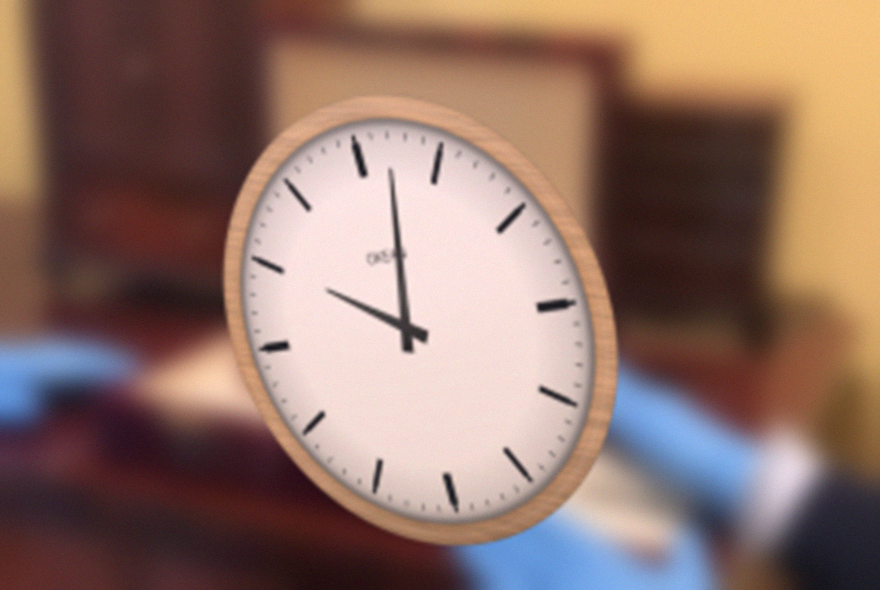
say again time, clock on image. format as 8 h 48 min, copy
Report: 10 h 02 min
